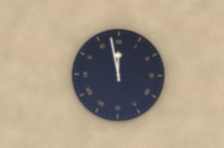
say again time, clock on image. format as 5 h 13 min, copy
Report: 11 h 58 min
